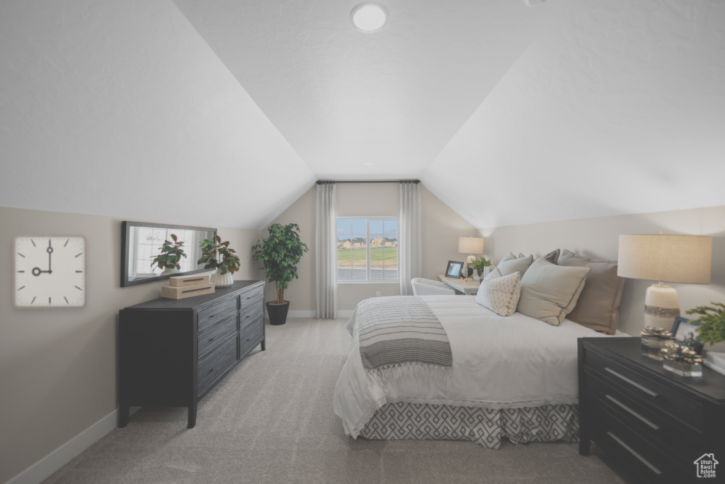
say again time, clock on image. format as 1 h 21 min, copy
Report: 9 h 00 min
